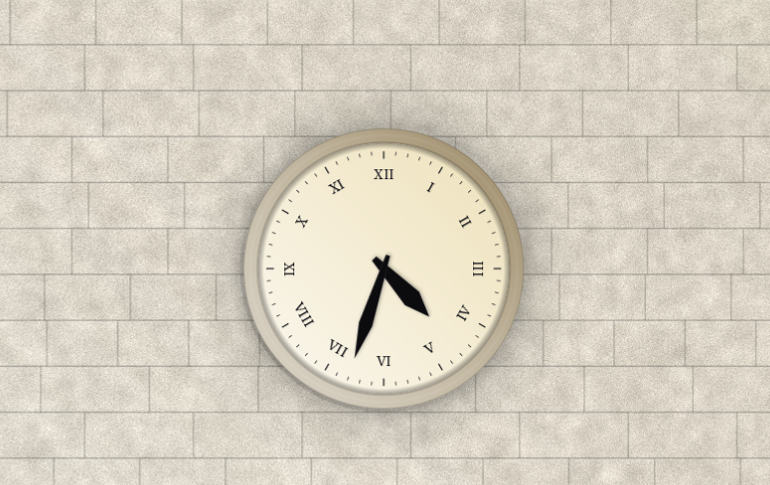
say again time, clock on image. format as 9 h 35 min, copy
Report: 4 h 33 min
